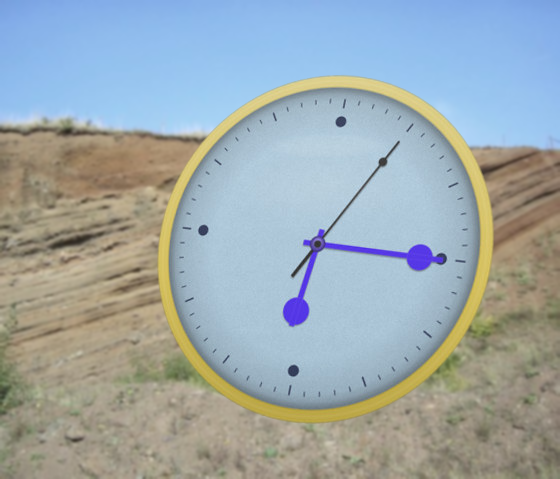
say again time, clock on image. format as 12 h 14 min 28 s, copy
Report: 6 h 15 min 05 s
